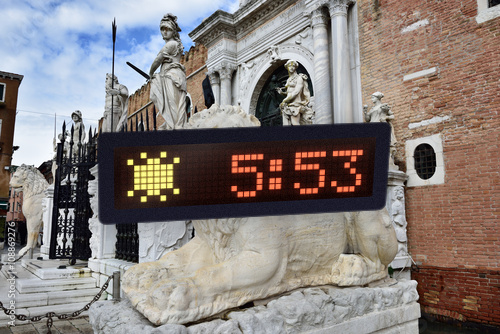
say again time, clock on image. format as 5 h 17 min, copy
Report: 5 h 53 min
